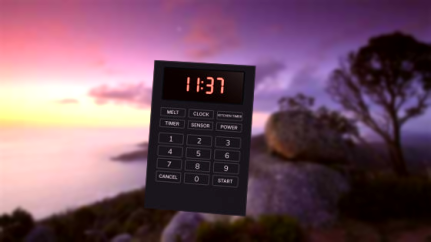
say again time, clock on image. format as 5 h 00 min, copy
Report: 11 h 37 min
